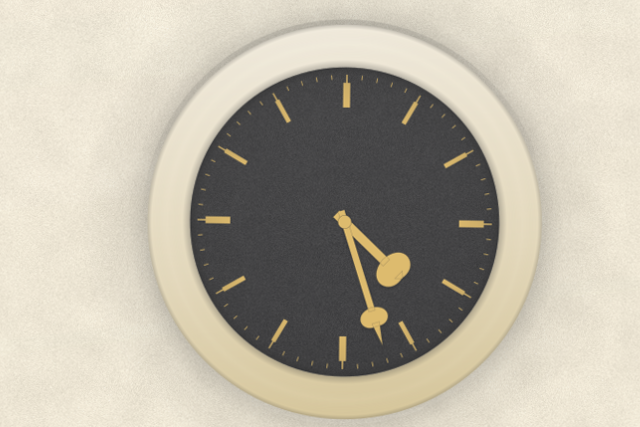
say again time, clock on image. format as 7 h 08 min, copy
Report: 4 h 27 min
